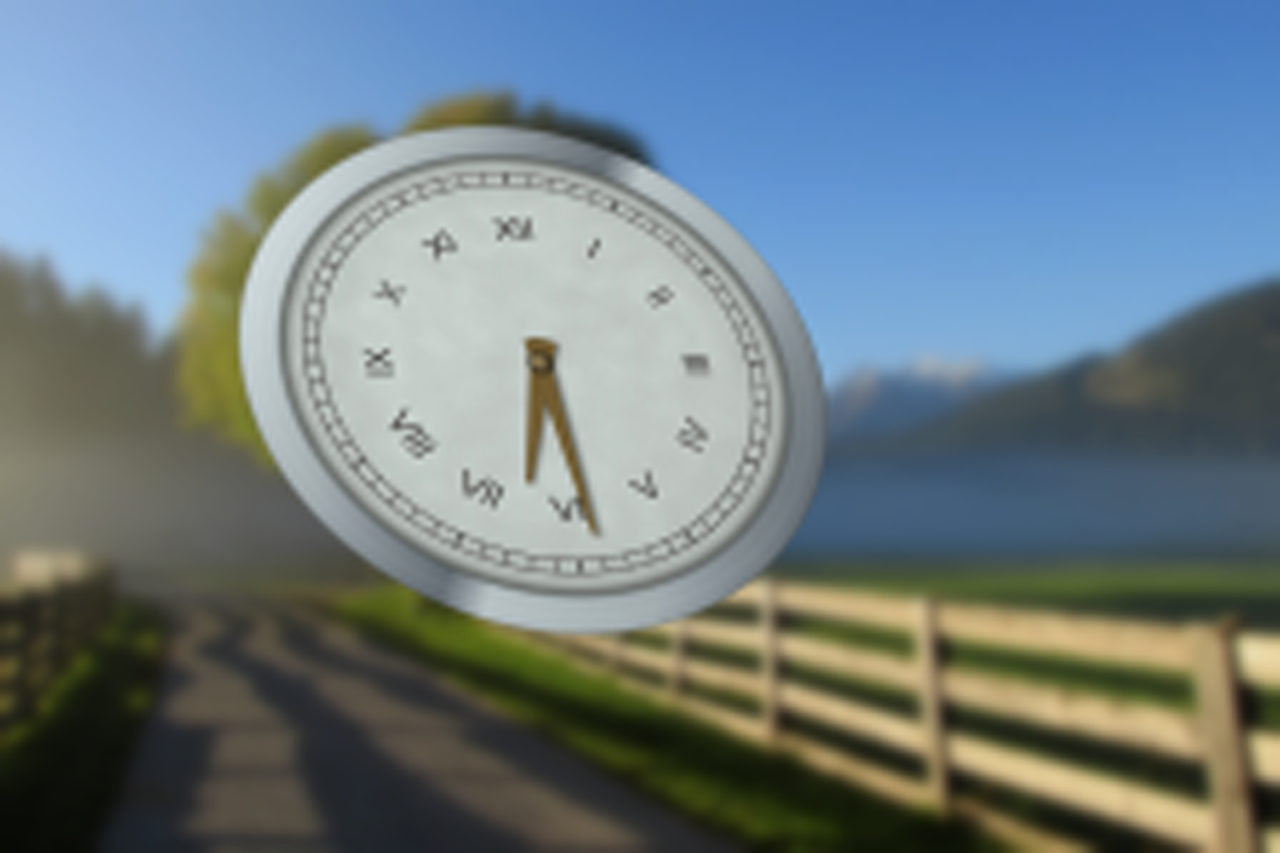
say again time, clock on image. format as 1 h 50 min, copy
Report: 6 h 29 min
